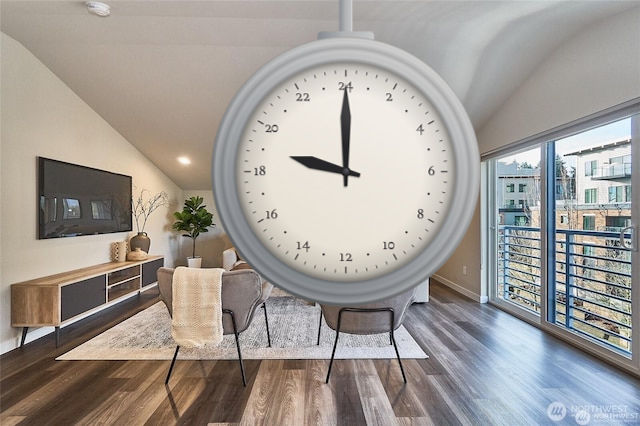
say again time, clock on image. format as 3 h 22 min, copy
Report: 19 h 00 min
